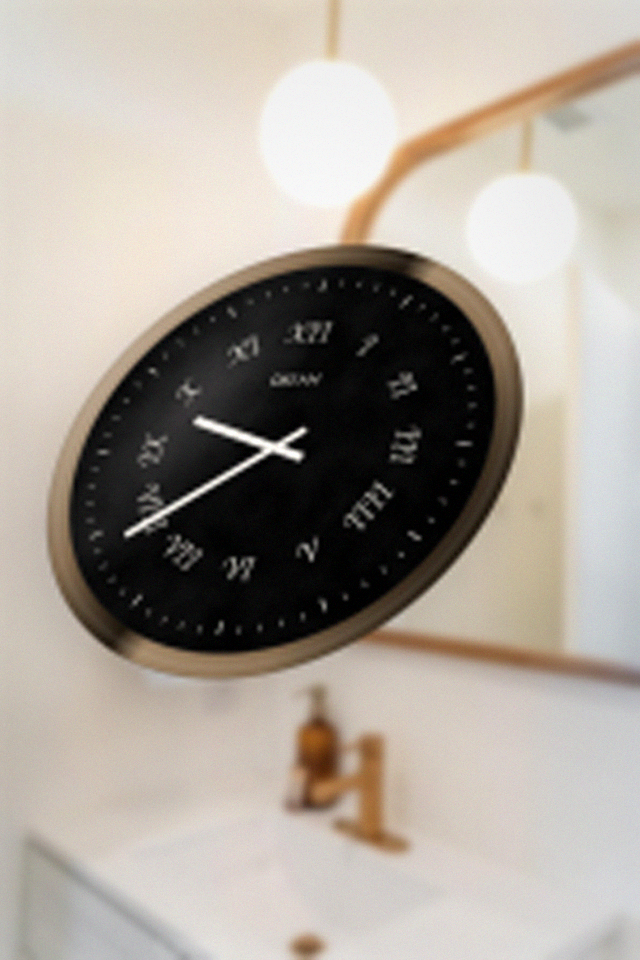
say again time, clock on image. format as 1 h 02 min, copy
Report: 9 h 39 min
